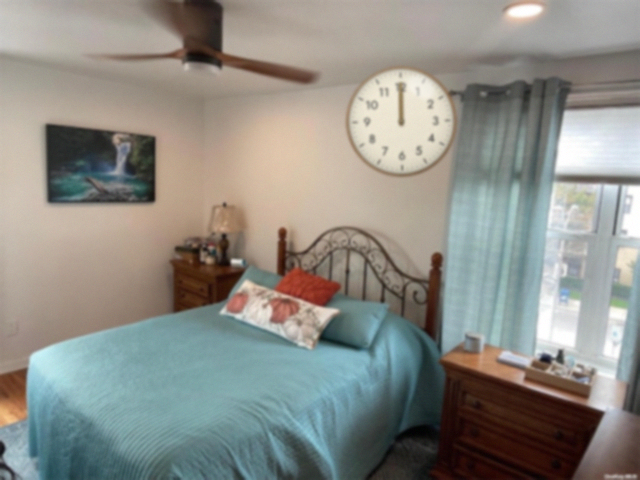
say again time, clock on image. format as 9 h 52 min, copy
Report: 12 h 00 min
